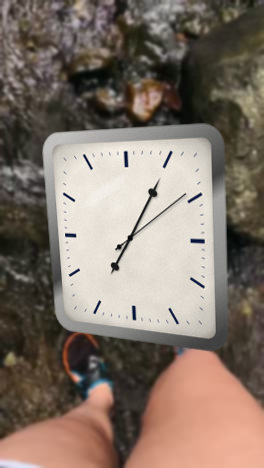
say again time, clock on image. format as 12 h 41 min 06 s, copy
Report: 7 h 05 min 09 s
